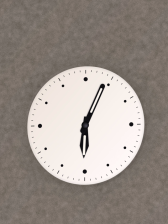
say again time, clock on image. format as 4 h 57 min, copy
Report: 6 h 04 min
